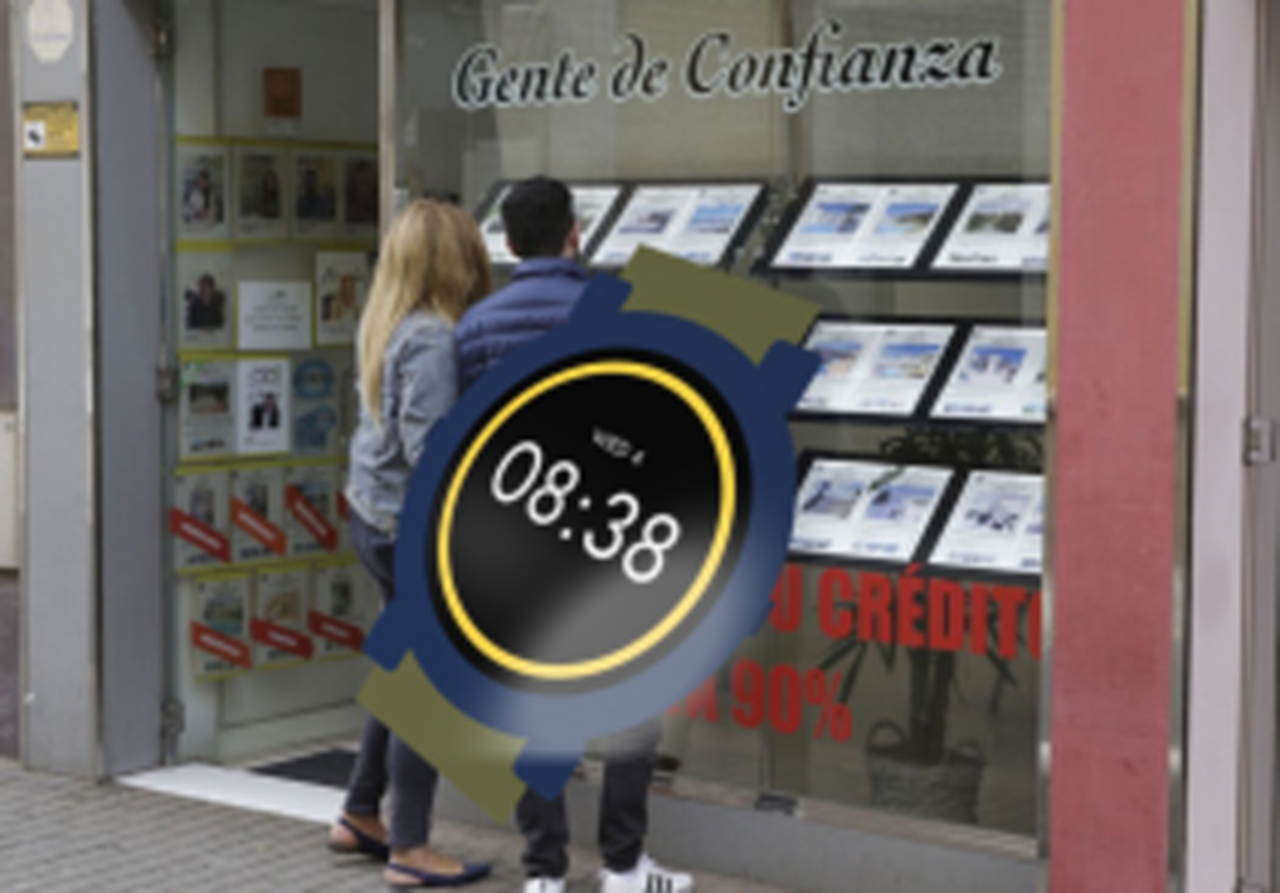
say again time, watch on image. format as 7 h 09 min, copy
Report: 8 h 38 min
